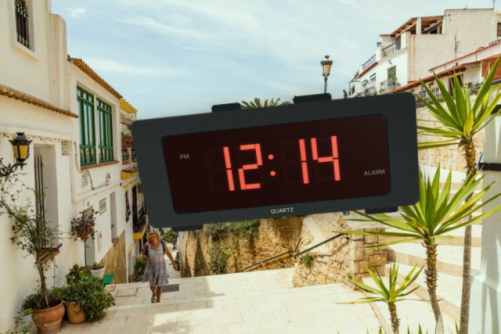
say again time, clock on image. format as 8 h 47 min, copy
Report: 12 h 14 min
